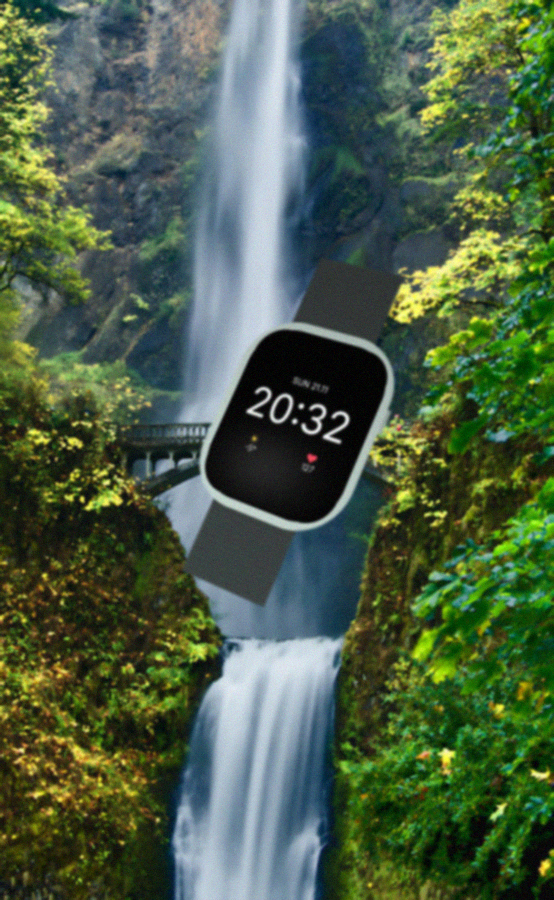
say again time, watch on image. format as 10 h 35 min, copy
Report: 20 h 32 min
